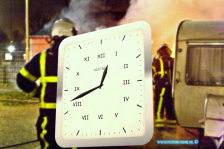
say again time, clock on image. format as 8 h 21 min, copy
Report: 12 h 42 min
